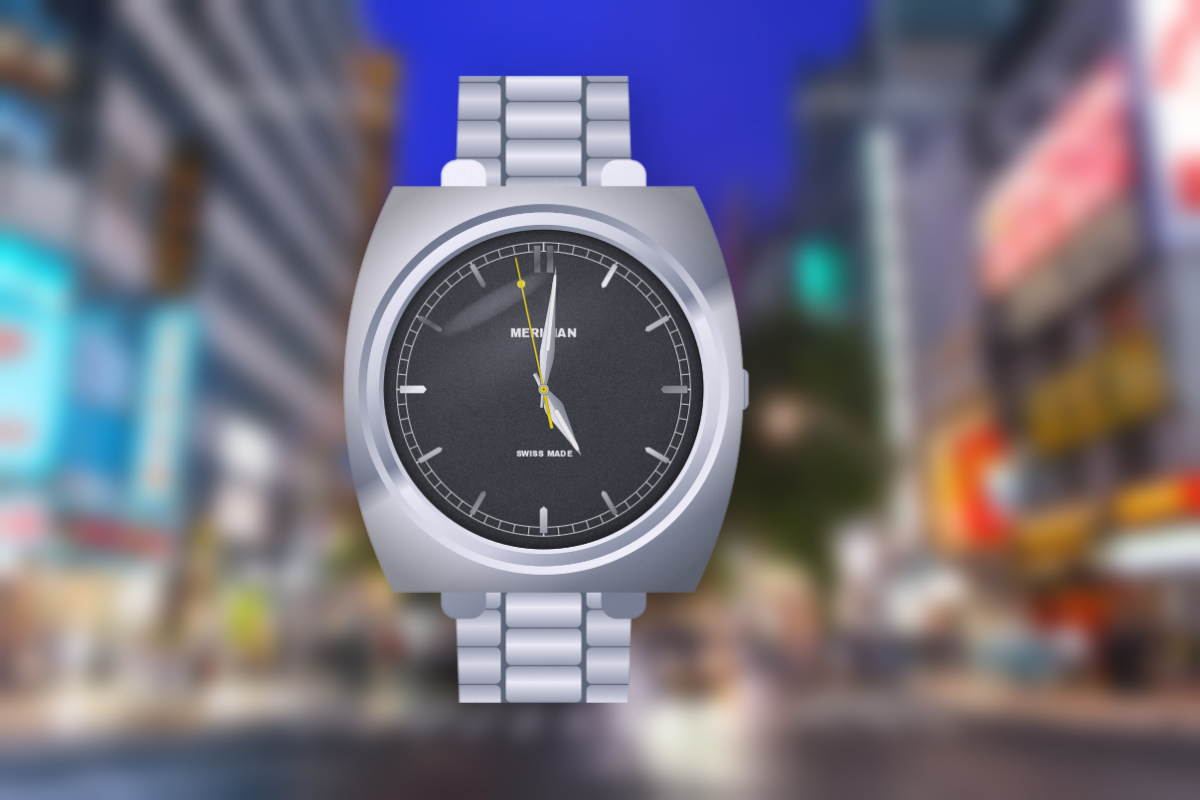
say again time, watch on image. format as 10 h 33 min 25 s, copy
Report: 5 h 00 min 58 s
